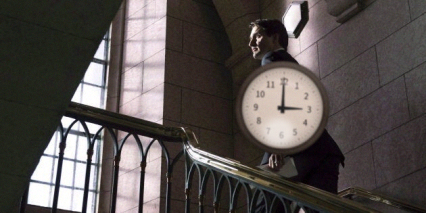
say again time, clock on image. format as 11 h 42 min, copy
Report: 3 h 00 min
